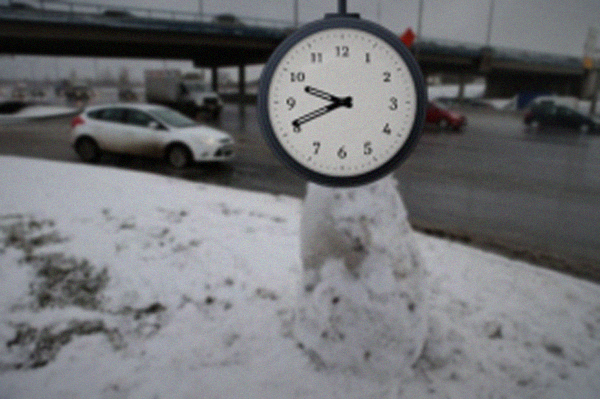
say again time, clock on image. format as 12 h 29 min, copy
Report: 9 h 41 min
